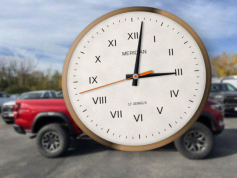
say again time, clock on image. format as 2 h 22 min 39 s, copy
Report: 3 h 01 min 43 s
